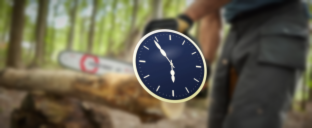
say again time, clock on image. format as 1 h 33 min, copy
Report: 5 h 54 min
